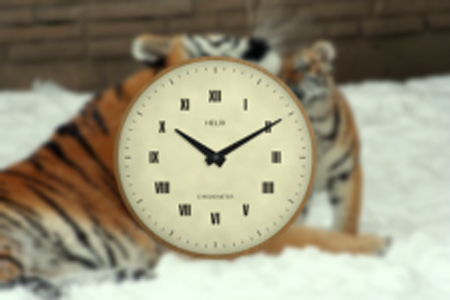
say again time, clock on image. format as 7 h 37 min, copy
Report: 10 h 10 min
